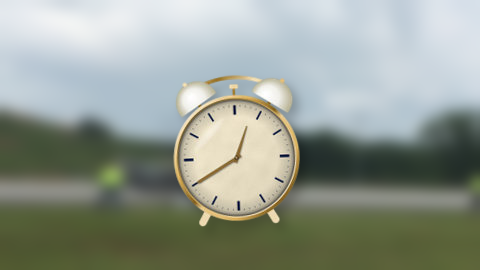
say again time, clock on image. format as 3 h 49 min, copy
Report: 12 h 40 min
